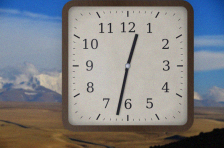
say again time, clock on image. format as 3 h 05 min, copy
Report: 12 h 32 min
